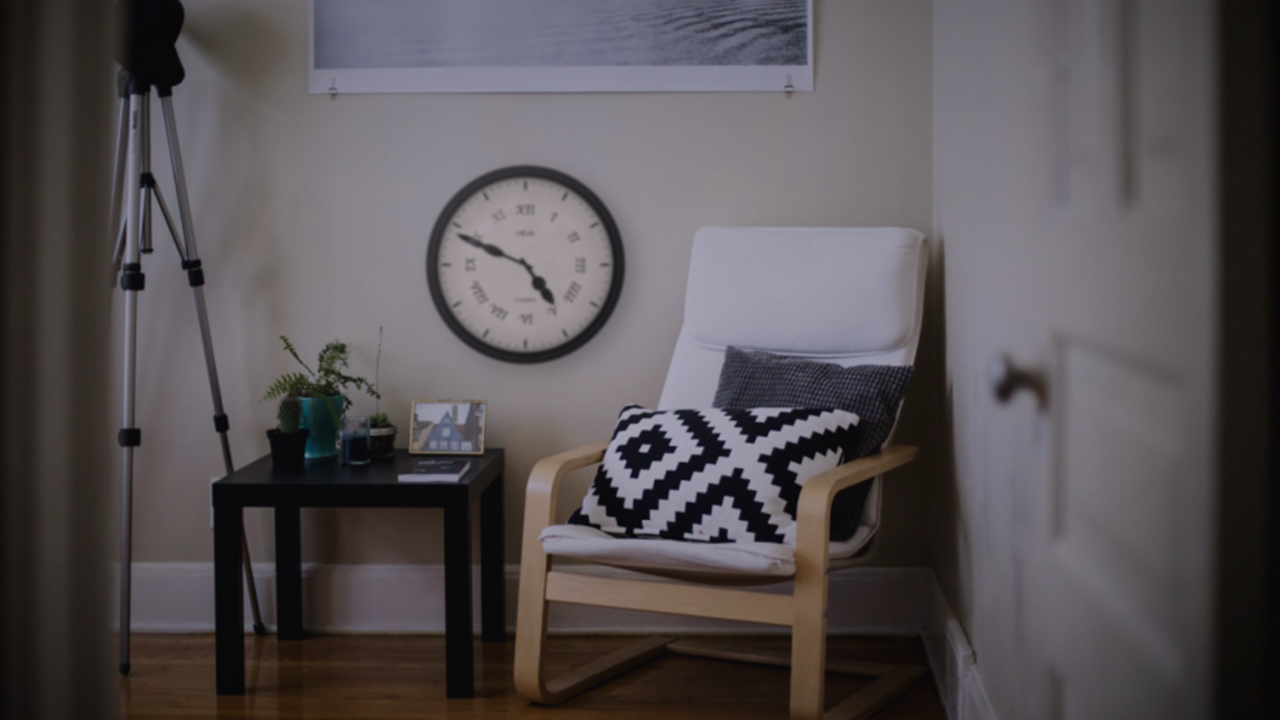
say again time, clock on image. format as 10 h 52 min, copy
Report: 4 h 49 min
